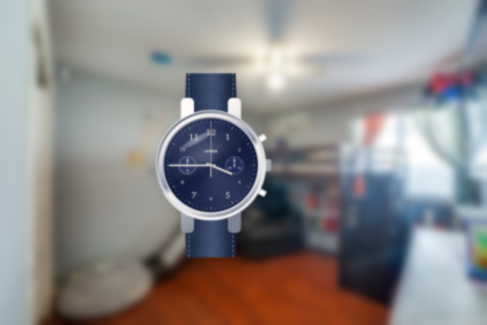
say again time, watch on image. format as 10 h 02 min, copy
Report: 3 h 45 min
